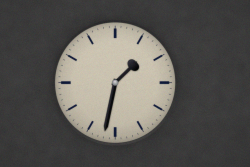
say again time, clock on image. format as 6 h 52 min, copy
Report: 1 h 32 min
